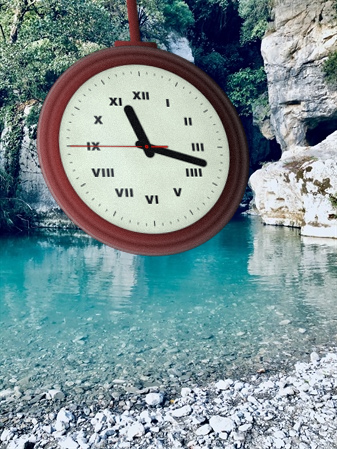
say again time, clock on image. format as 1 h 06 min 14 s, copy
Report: 11 h 17 min 45 s
